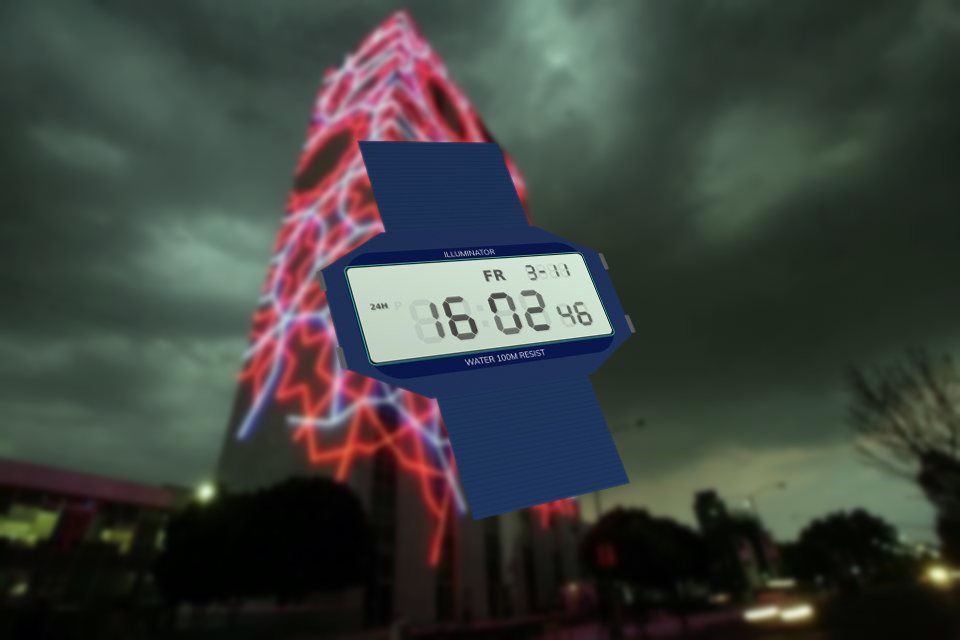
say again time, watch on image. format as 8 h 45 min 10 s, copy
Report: 16 h 02 min 46 s
